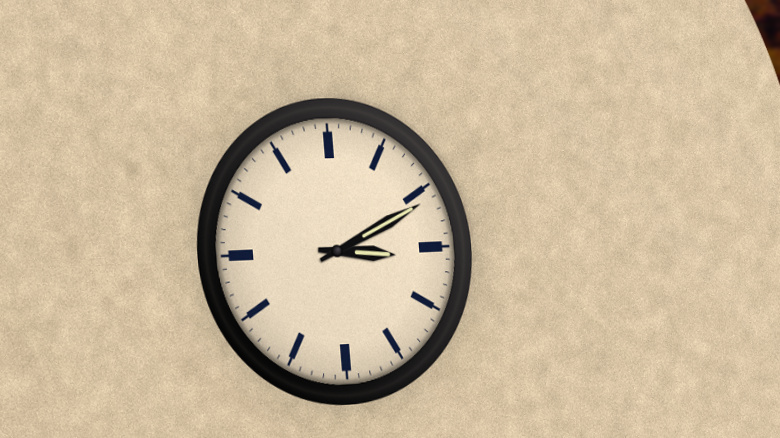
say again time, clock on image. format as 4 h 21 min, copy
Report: 3 h 11 min
